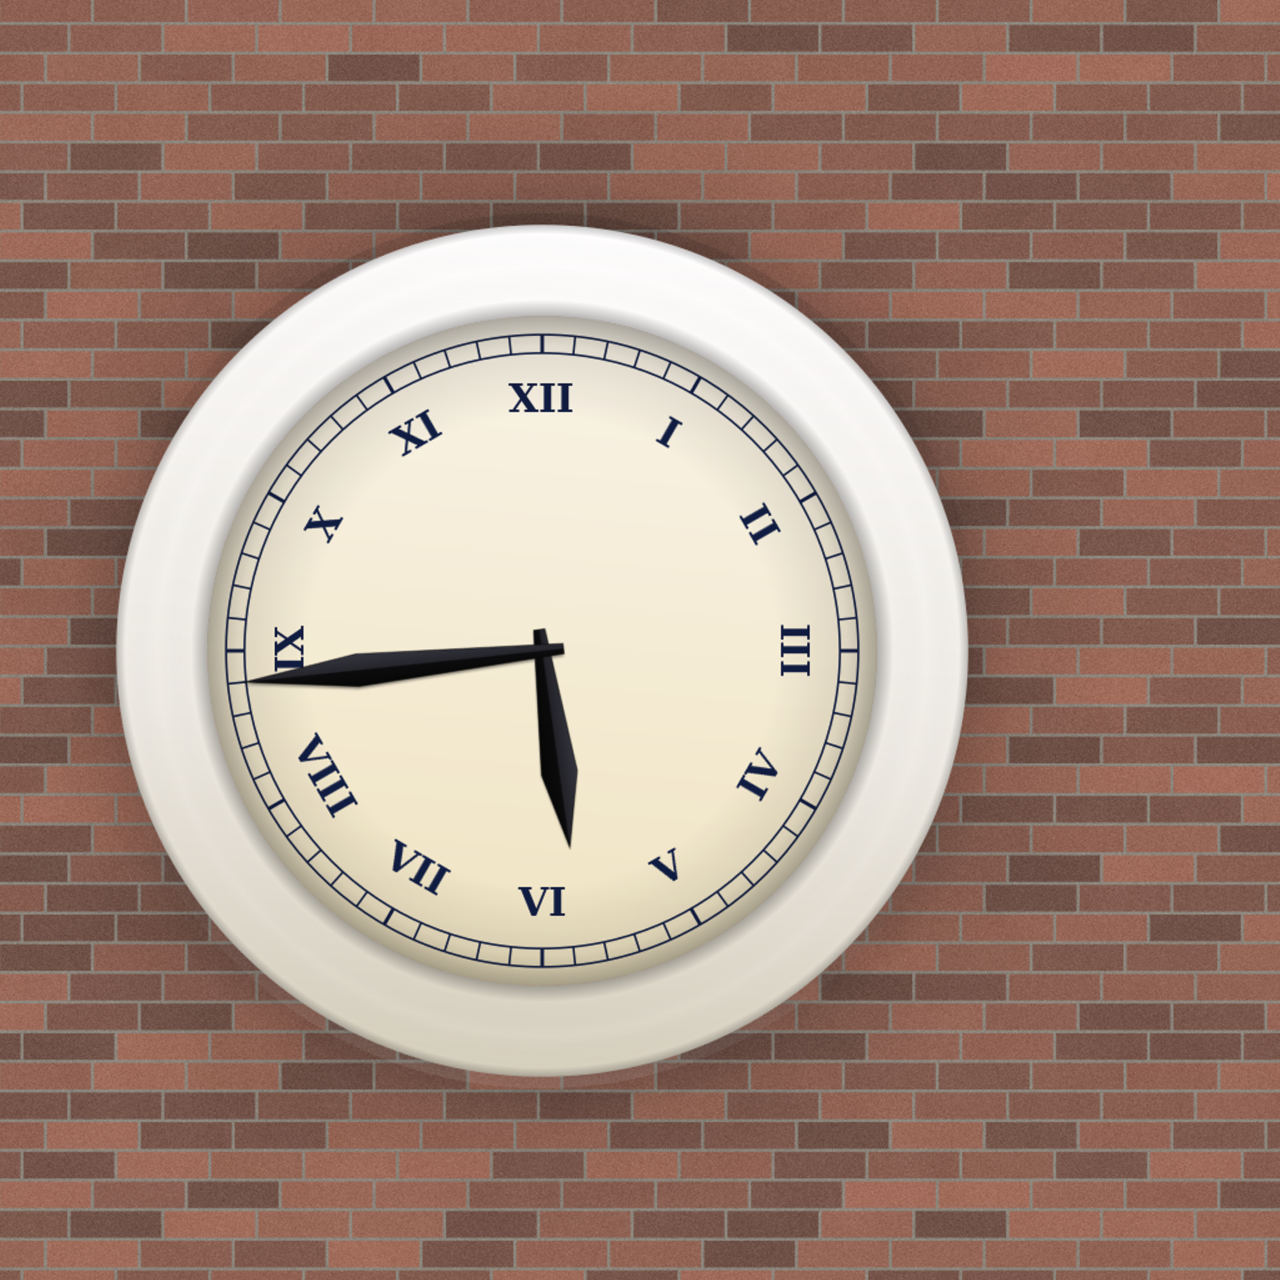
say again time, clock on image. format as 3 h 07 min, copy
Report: 5 h 44 min
